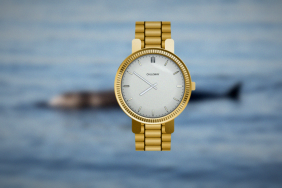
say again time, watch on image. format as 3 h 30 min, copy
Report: 7 h 51 min
